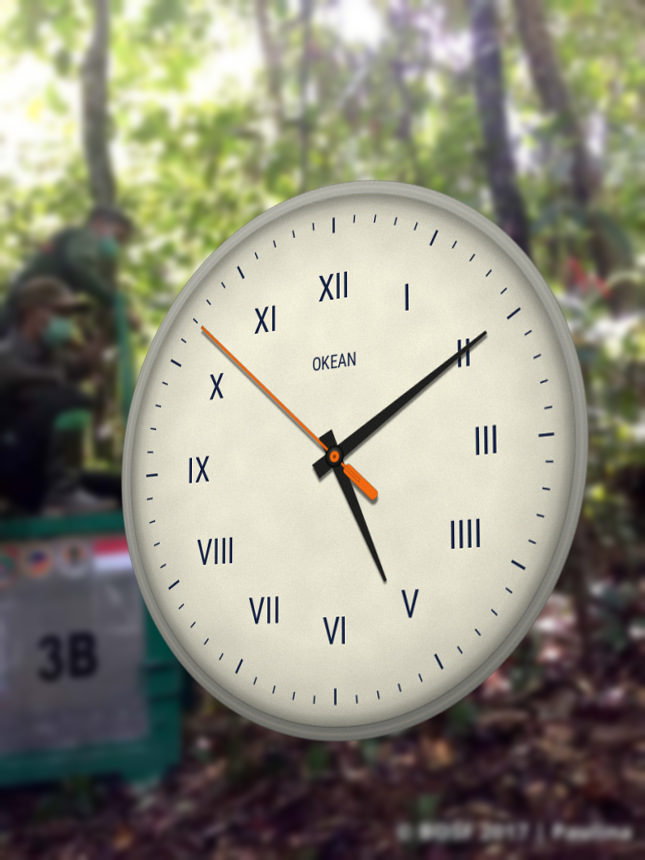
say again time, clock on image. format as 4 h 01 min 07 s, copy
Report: 5 h 09 min 52 s
